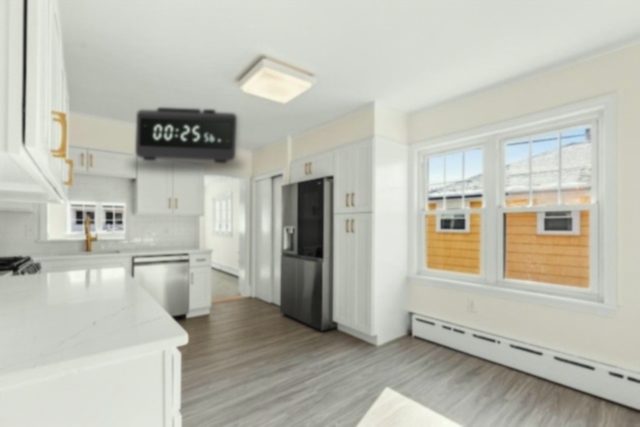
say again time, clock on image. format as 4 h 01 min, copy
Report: 0 h 25 min
